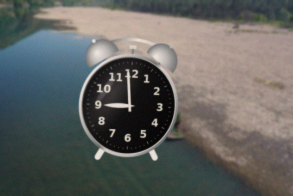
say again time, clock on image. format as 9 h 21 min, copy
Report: 8 h 59 min
